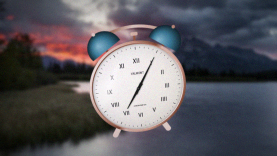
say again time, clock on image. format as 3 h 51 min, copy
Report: 7 h 05 min
